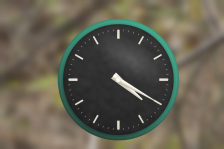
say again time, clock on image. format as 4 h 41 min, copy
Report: 4 h 20 min
